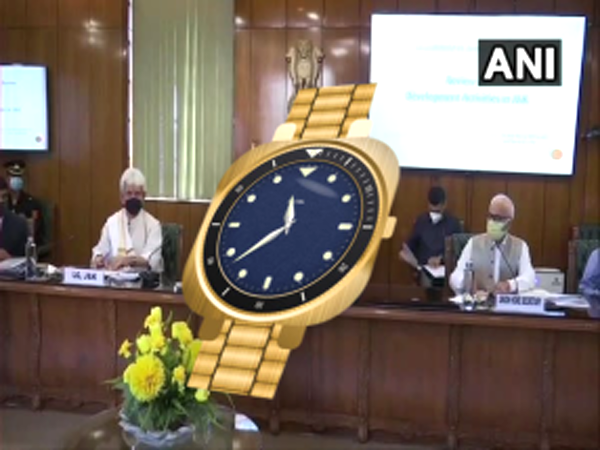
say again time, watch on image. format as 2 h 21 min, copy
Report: 11 h 38 min
